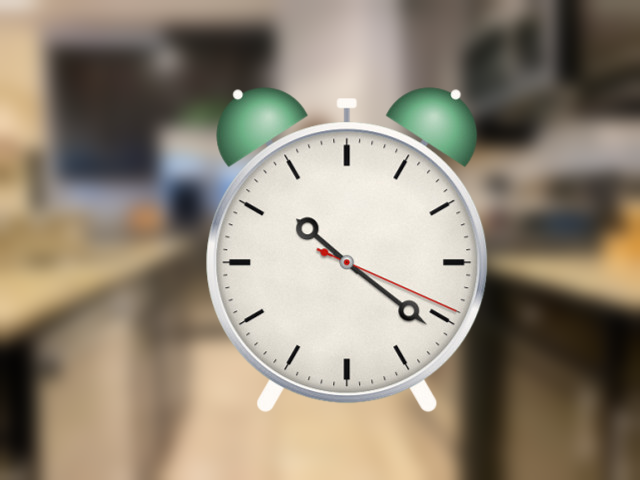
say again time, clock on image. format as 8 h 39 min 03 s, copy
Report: 10 h 21 min 19 s
